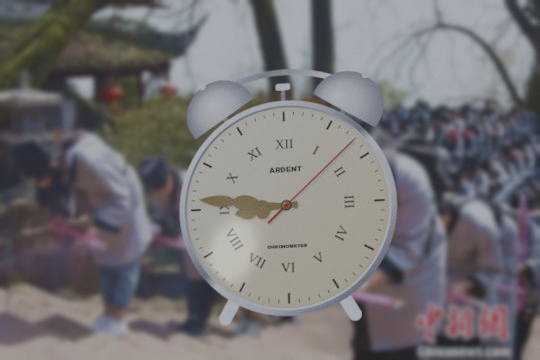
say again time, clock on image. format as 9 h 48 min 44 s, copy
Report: 8 h 46 min 08 s
